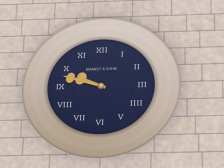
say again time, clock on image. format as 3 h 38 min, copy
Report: 9 h 48 min
